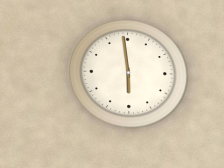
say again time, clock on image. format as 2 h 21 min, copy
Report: 5 h 59 min
